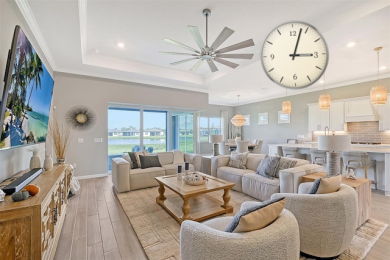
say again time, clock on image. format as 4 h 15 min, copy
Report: 3 h 03 min
